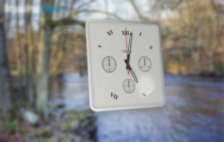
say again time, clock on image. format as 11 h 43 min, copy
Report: 5 h 02 min
